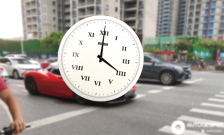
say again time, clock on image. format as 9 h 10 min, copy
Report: 4 h 00 min
